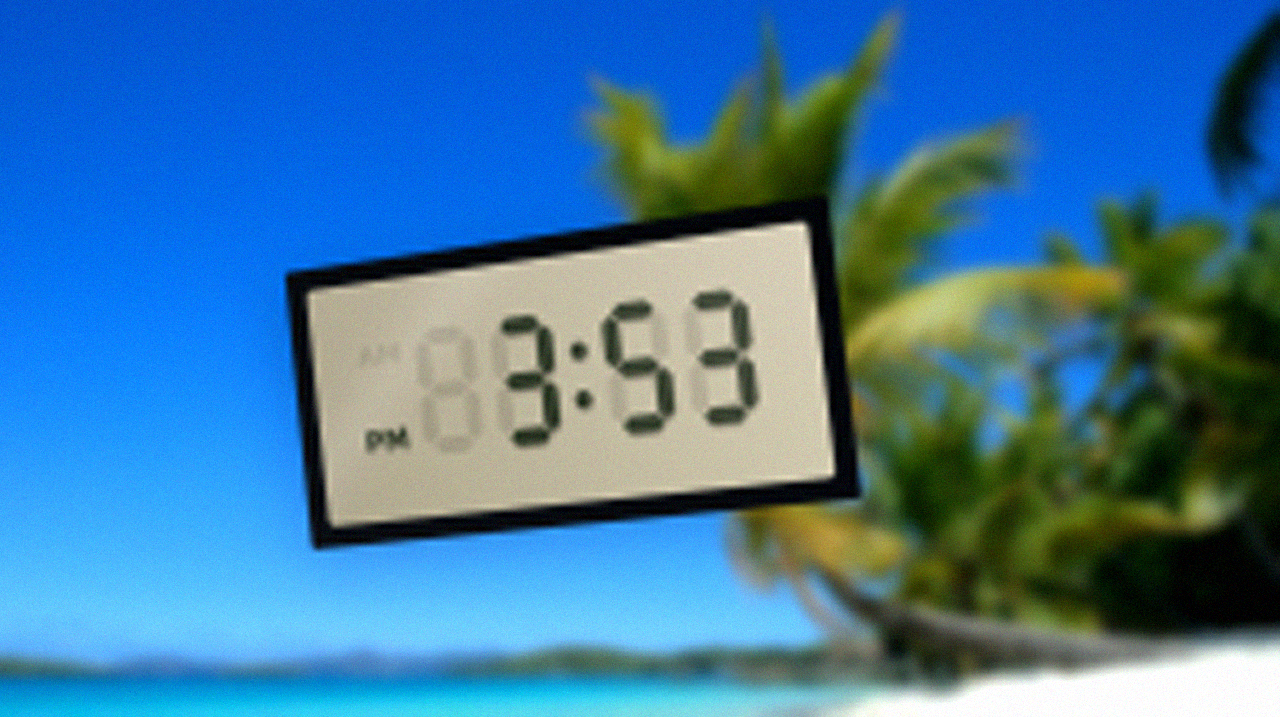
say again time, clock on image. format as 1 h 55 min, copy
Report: 3 h 53 min
